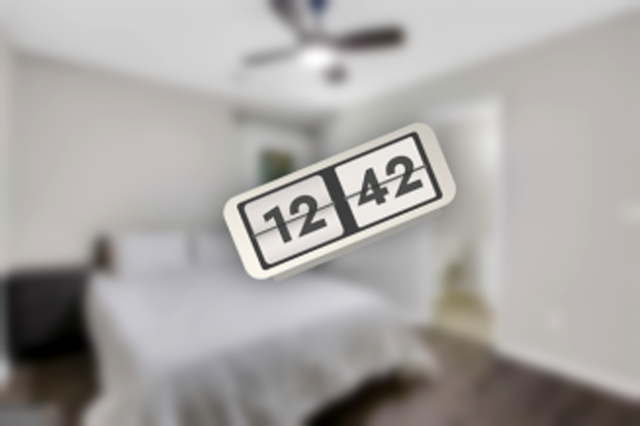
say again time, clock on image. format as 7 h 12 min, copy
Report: 12 h 42 min
